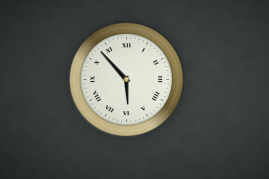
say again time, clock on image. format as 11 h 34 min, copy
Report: 5 h 53 min
